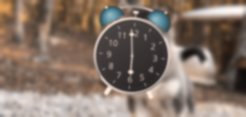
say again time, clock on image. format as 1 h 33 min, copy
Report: 5 h 59 min
